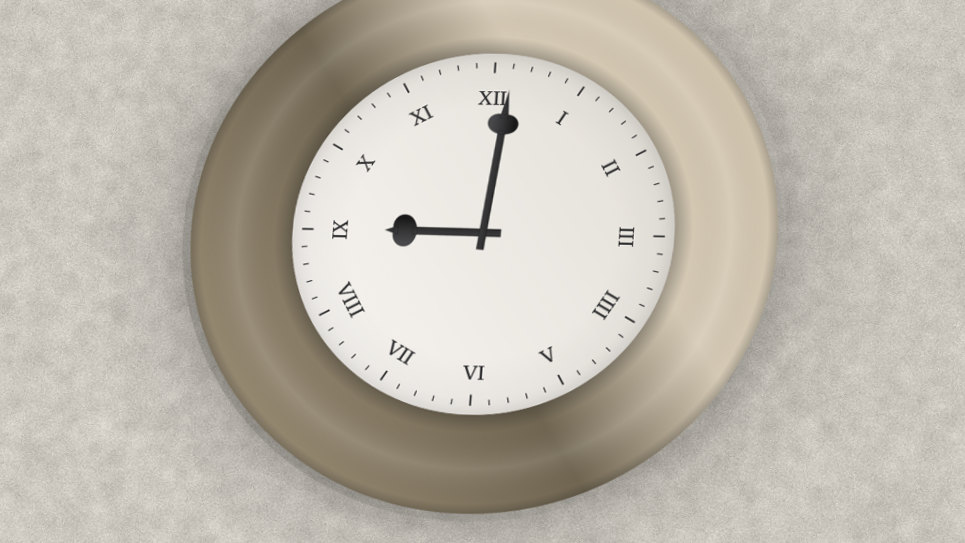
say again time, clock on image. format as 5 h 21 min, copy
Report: 9 h 01 min
